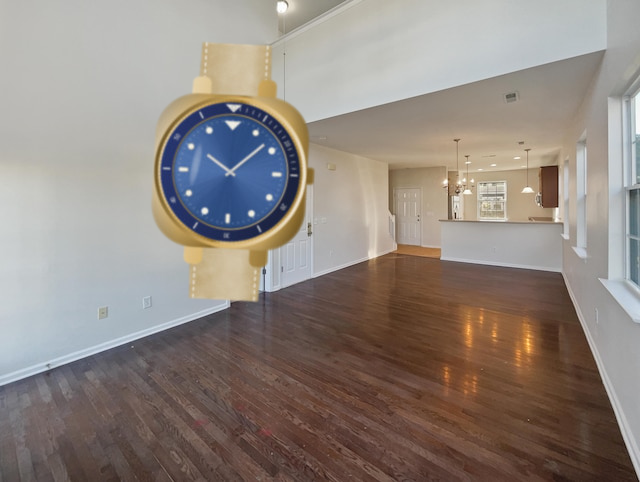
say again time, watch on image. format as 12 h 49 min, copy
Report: 10 h 08 min
